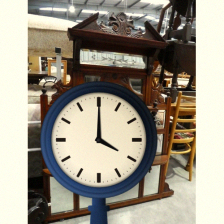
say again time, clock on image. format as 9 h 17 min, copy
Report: 4 h 00 min
